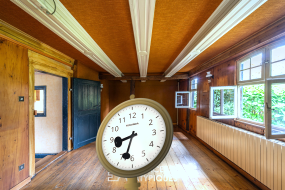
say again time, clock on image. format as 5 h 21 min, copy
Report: 8 h 33 min
